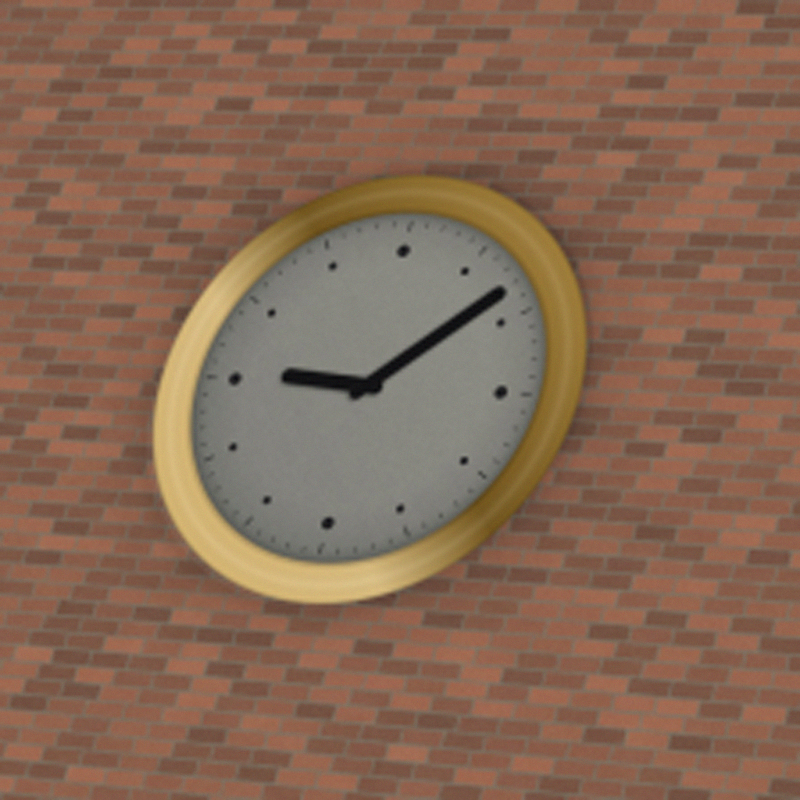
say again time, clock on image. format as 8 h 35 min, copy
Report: 9 h 08 min
